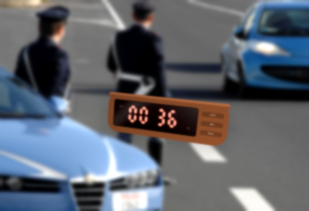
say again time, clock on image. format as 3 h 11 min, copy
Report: 0 h 36 min
